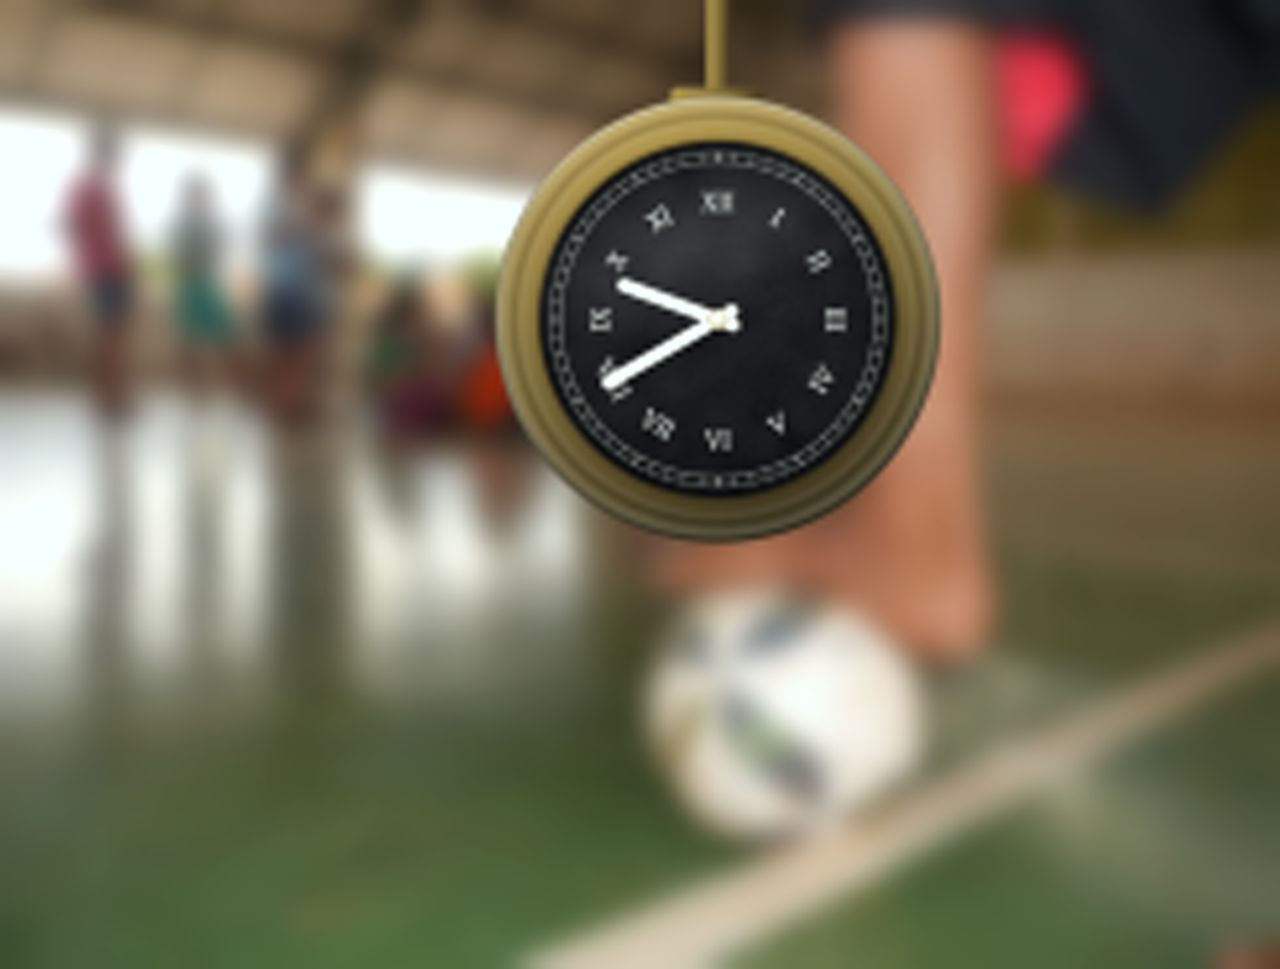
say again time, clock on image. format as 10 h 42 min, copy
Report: 9 h 40 min
